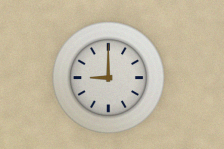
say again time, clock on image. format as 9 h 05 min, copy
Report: 9 h 00 min
